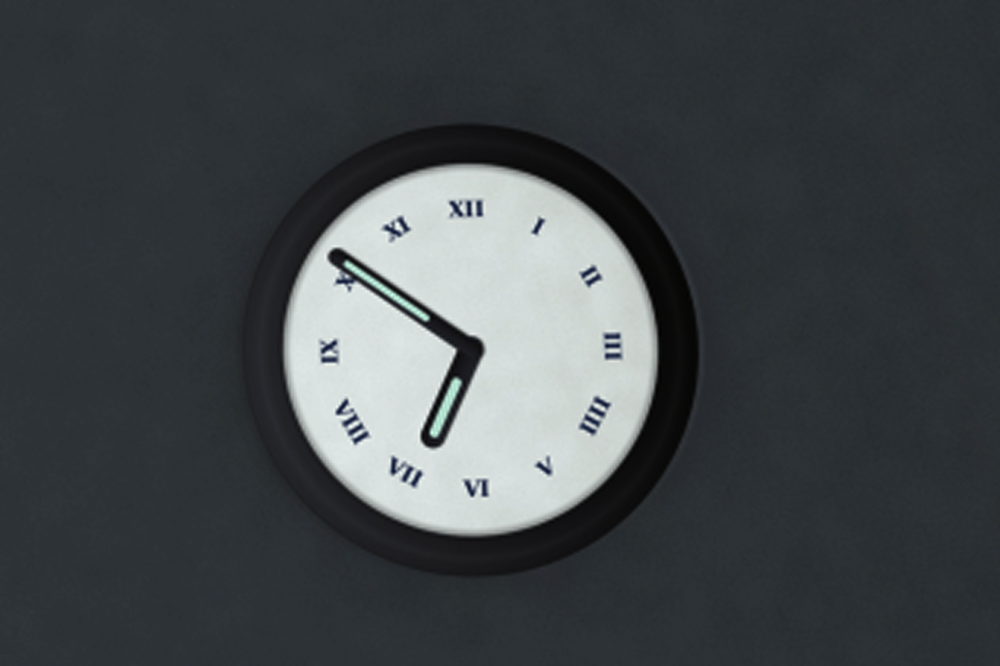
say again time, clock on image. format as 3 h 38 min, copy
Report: 6 h 51 min
